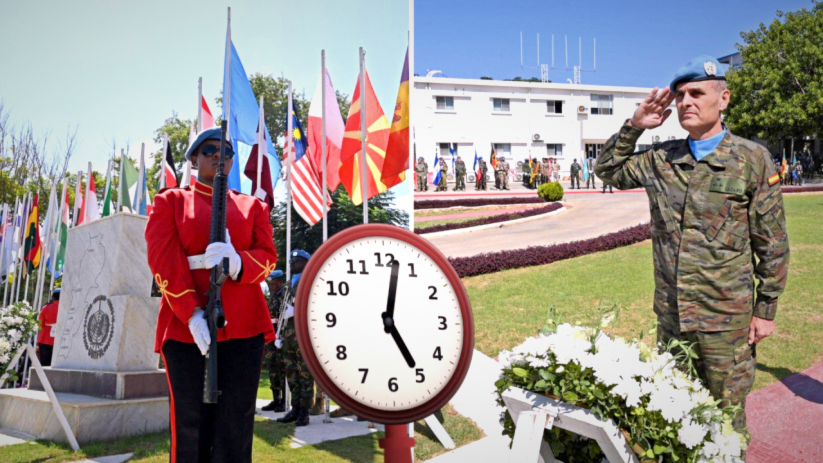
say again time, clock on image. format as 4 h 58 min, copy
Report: 5 h 02 min
